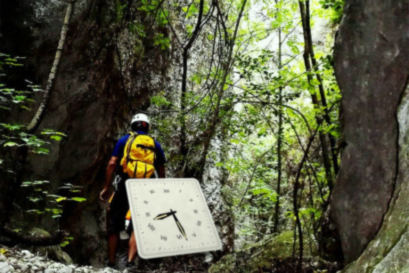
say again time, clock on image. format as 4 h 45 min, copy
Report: 8 h 28 min
